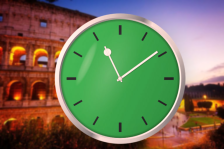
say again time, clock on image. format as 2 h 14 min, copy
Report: 11 h 09 min
